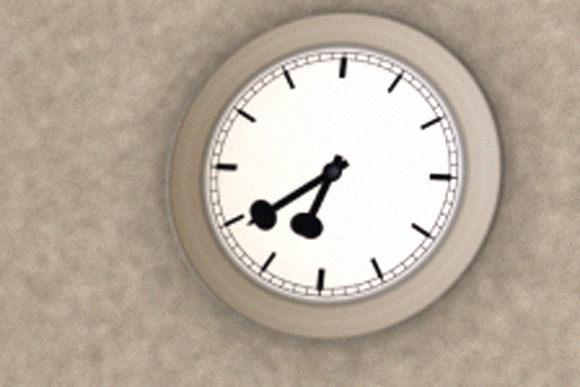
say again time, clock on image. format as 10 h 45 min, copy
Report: 6 h 39 min
